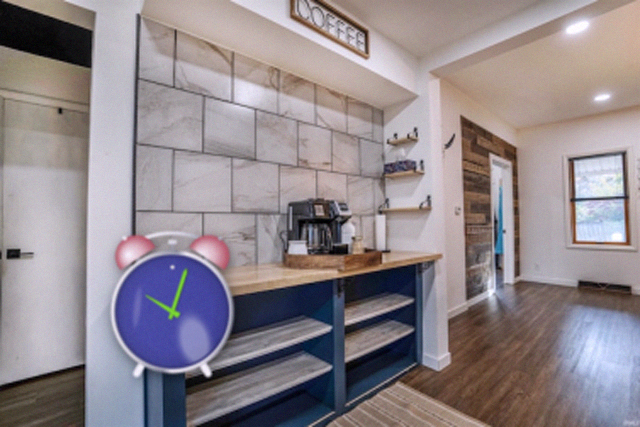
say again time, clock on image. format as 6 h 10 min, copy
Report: 10 h 03 min
